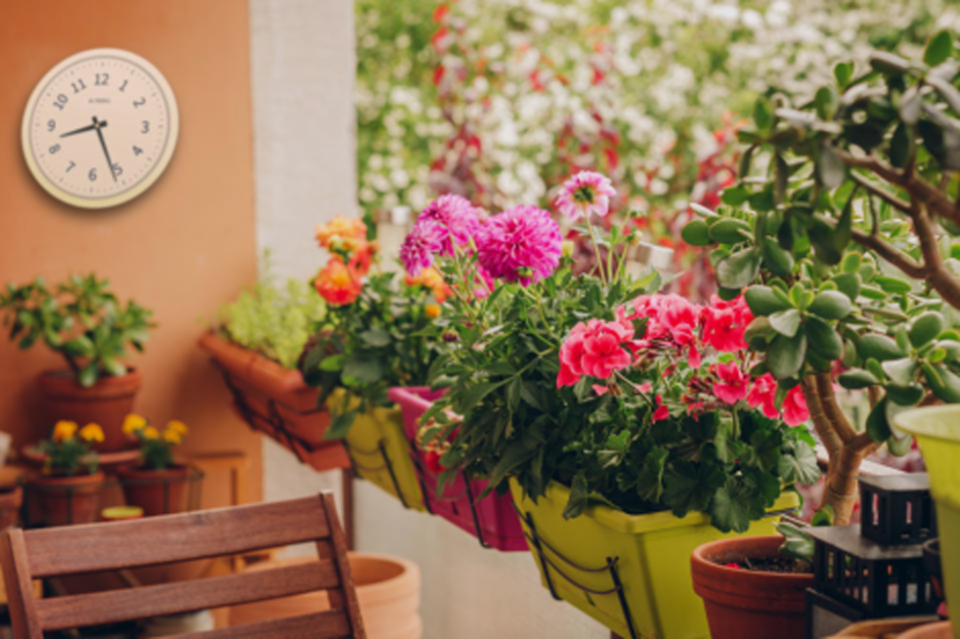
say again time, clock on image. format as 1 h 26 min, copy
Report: 8 h 26 min
